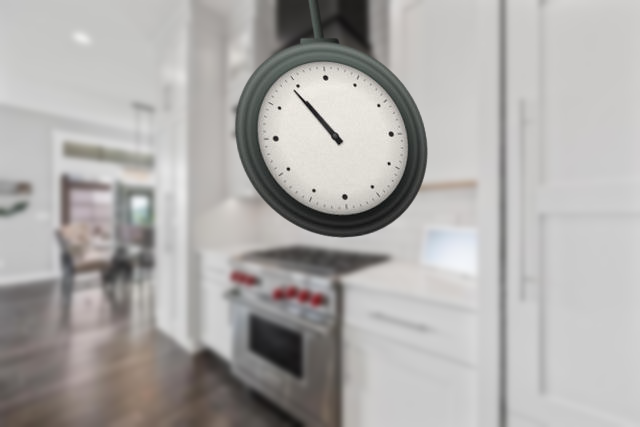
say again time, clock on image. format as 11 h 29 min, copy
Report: 10 h 54 min
